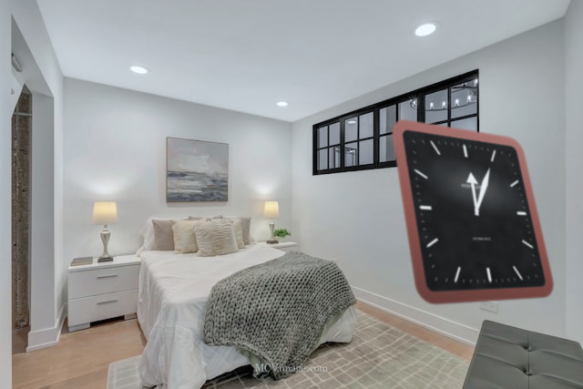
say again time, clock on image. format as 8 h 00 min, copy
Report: 12 h 05 min
